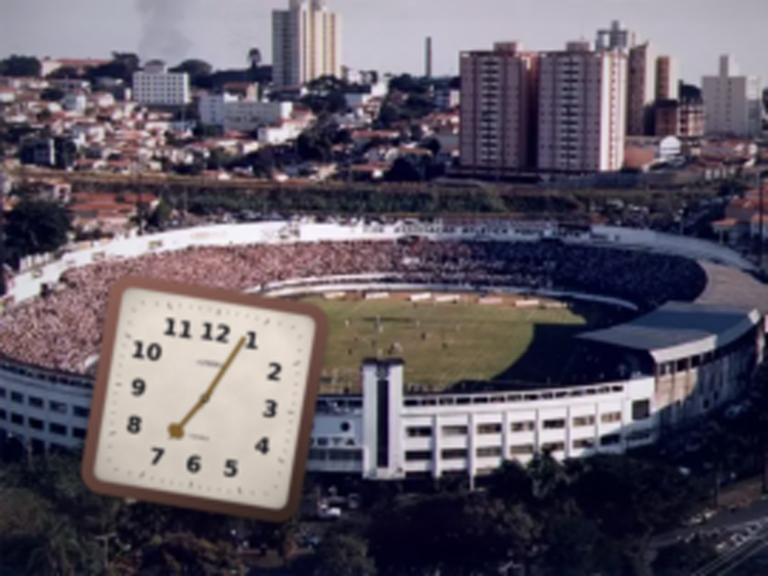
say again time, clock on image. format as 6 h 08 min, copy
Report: 7 h 04 min
